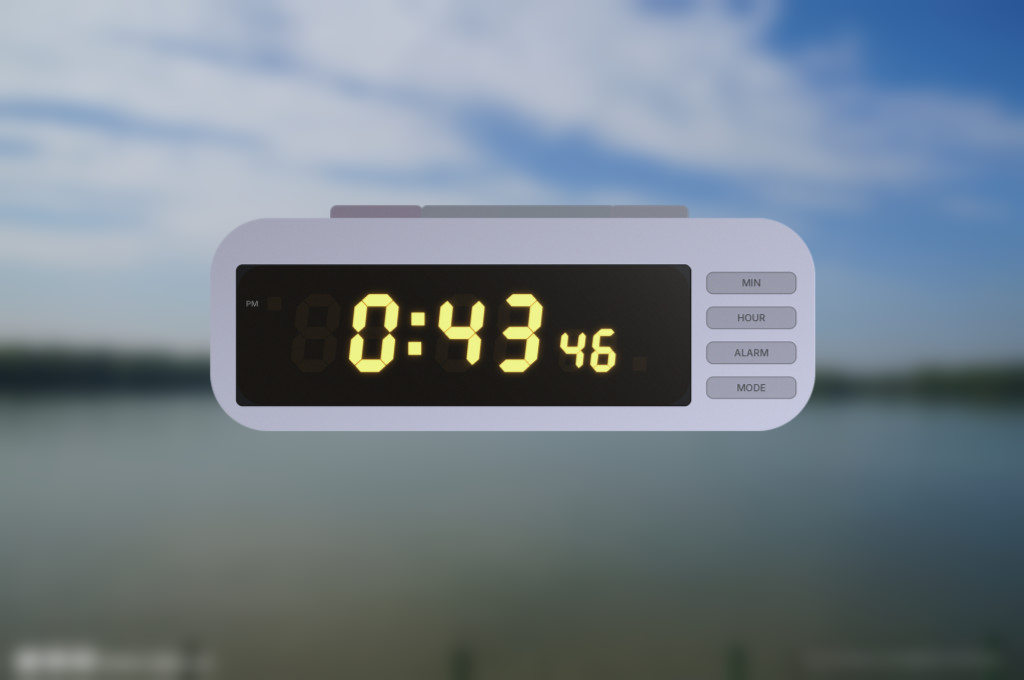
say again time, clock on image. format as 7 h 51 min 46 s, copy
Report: 0 h 43 min 46 s
